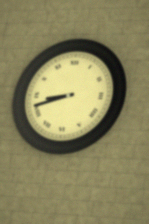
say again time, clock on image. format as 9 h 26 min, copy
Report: 8 h 42 min
